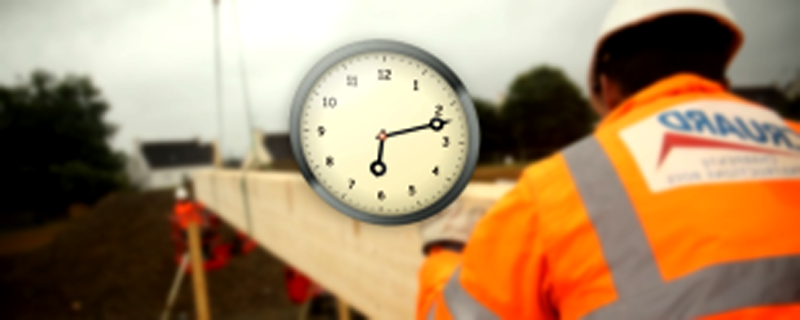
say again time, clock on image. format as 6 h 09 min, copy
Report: 6 h 12 min
